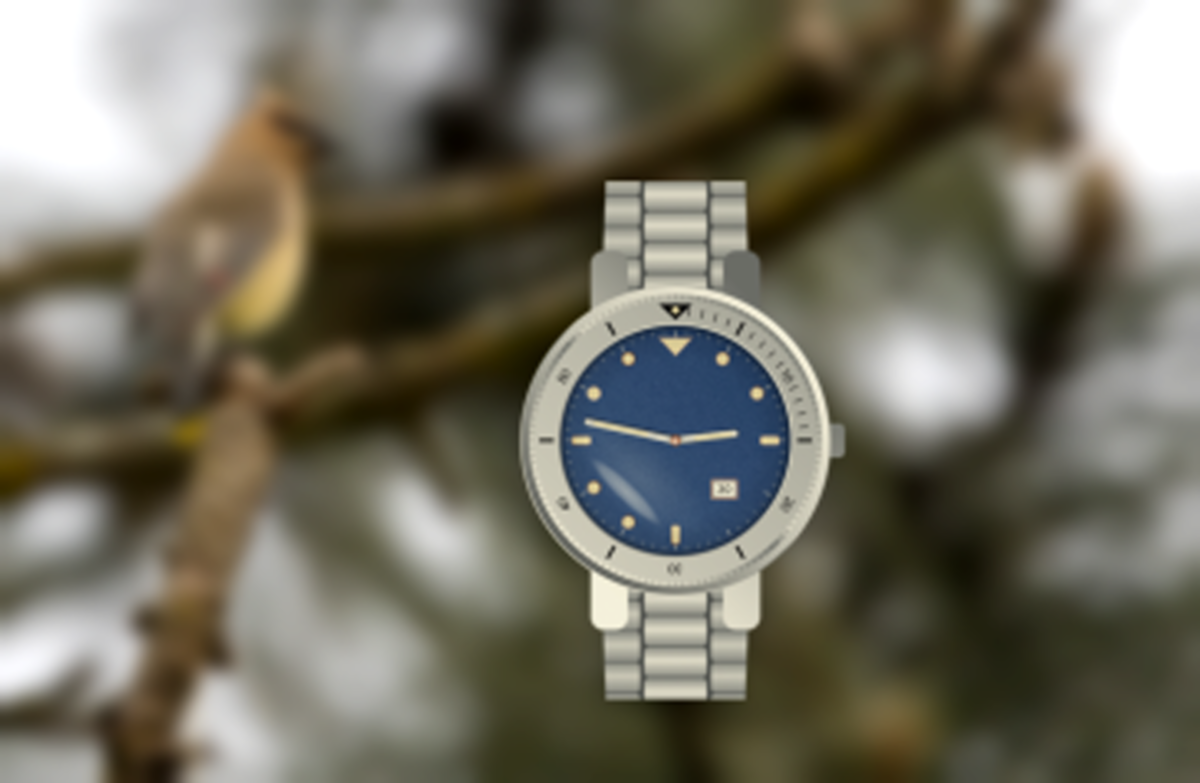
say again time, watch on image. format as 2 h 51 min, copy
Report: 2 h 47 min
